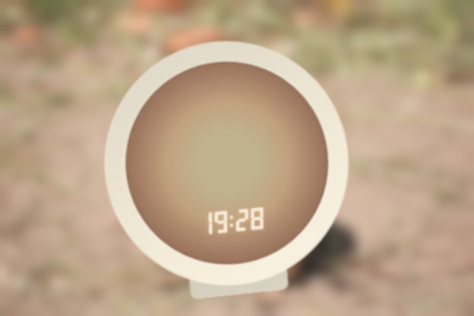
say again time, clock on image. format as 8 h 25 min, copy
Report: 19 h 28 min
